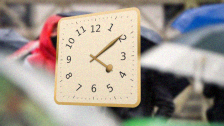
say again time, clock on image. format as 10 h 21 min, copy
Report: 4 h 09 min
